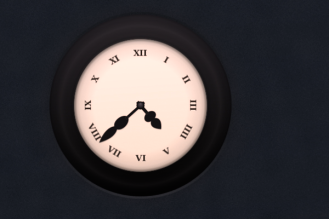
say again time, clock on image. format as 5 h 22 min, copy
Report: 4 h 38 min
